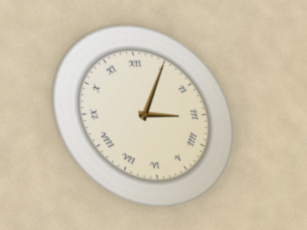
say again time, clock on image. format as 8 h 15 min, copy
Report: 3 h 05 min
